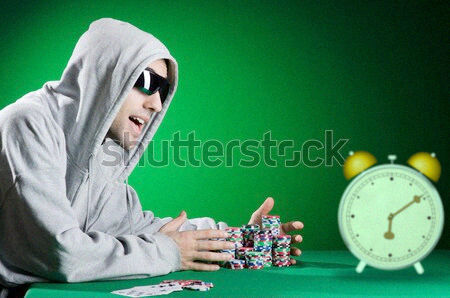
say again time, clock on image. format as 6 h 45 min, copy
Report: 6 h 09 min
